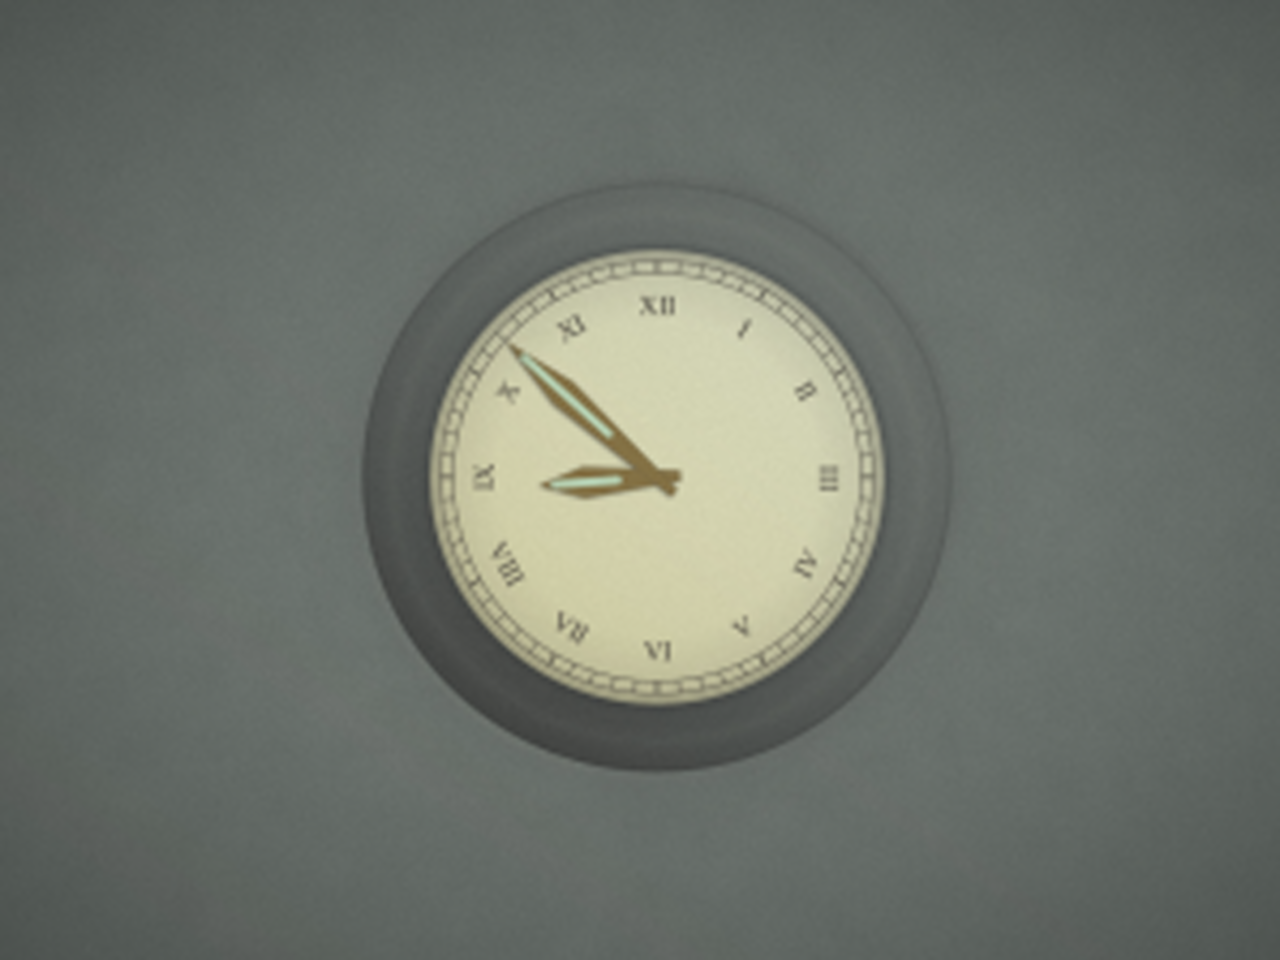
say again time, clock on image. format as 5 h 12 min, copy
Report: 8 h 52 min
